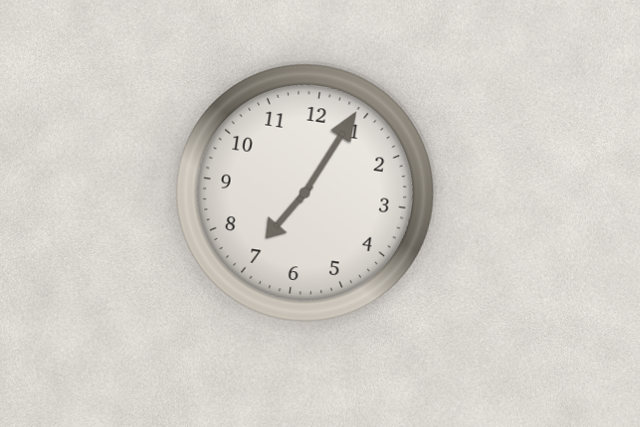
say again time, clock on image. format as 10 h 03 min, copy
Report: 7 h 04 min
